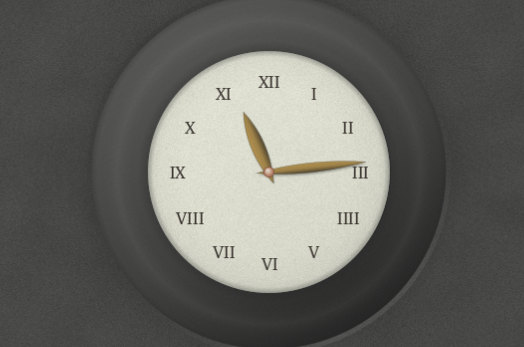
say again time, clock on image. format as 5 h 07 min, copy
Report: 11 h 14 min
